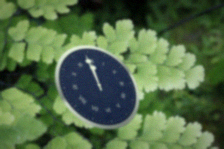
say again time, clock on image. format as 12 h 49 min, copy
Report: 11 h 59 min
